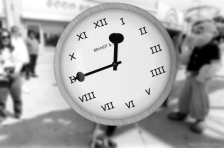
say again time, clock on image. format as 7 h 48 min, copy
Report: 12 h 45 min
